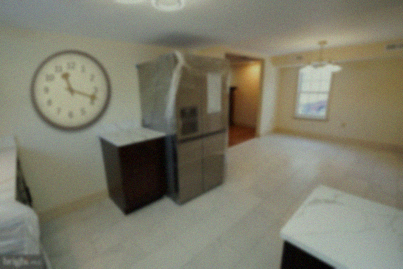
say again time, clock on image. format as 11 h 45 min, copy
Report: 11 h 18 min
